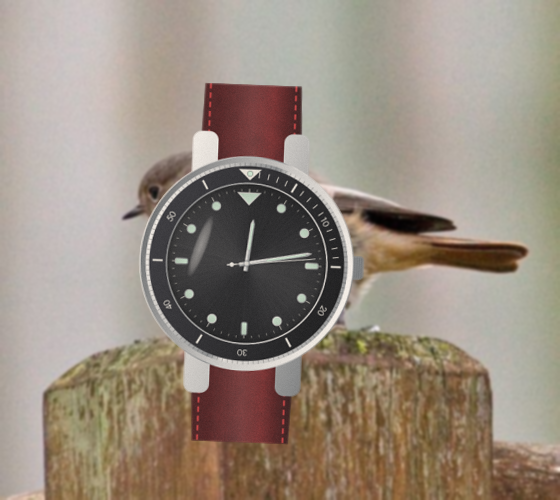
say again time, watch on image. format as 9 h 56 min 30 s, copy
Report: 12 h 13 min 14 s
